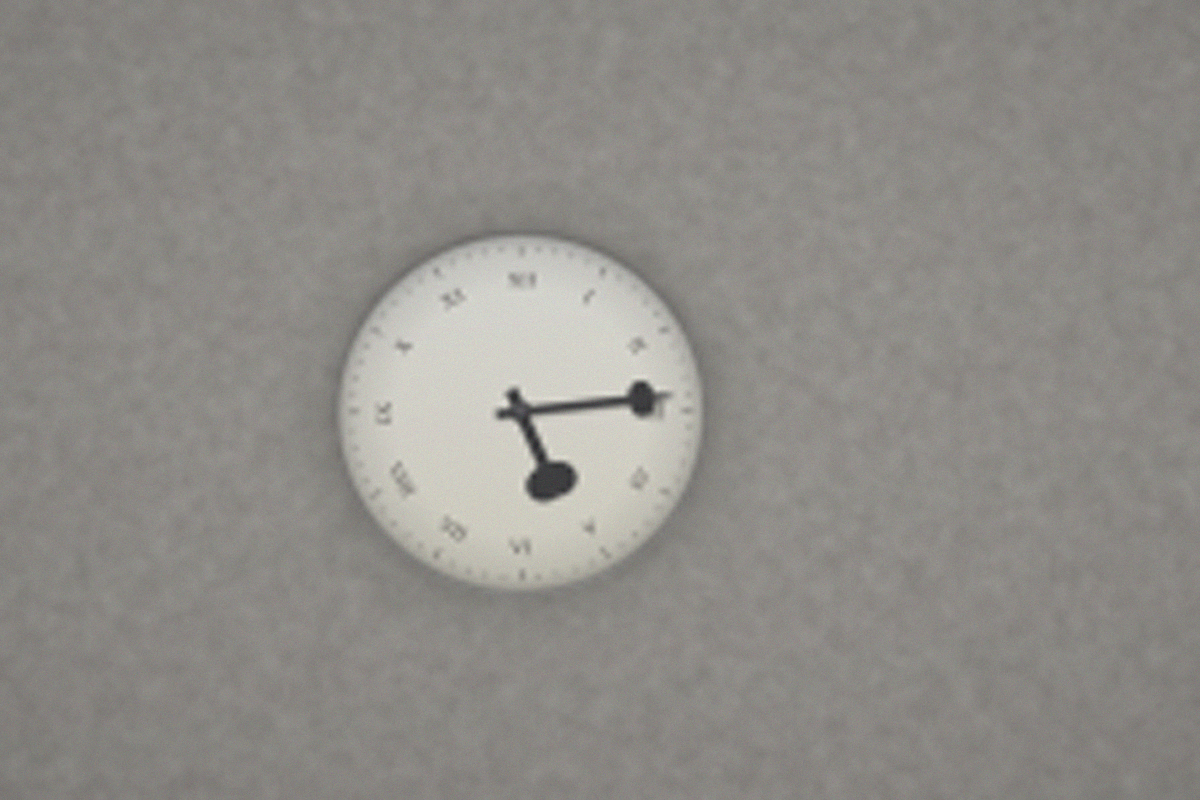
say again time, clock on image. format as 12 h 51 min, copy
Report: 5 h 14 min
